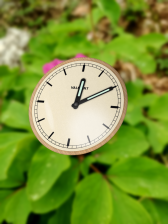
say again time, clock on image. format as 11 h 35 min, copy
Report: 12 h 10 min
